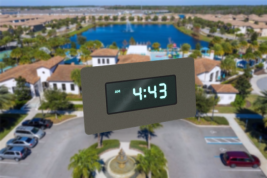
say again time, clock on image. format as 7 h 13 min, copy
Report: 4 h 43 min
